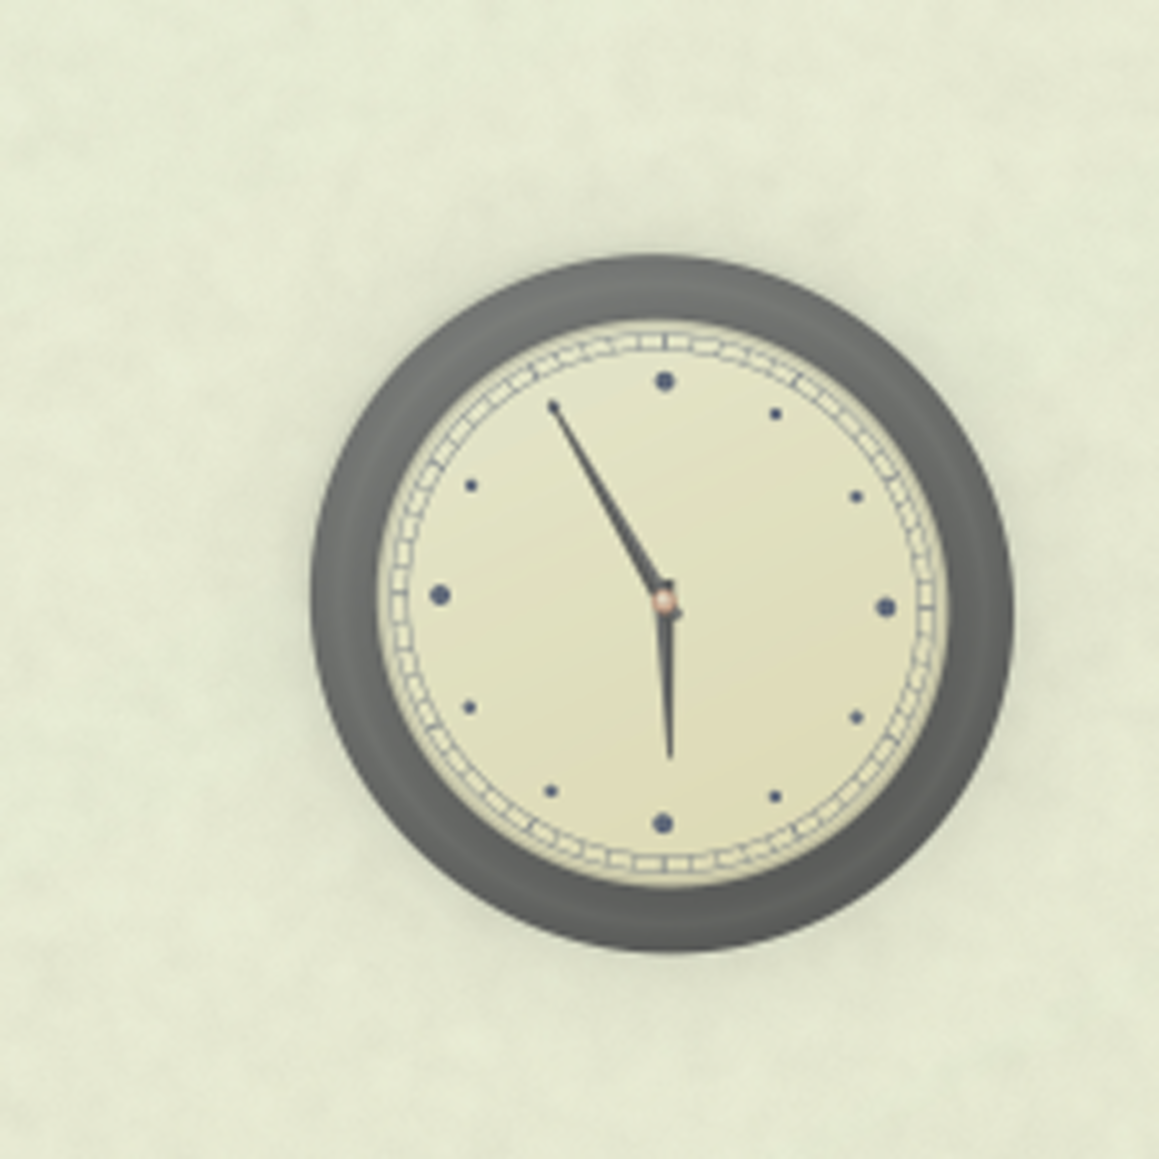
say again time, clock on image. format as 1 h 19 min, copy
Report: 5 h 55 min
